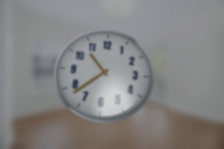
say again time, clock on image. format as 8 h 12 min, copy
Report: 10 h 38 min
